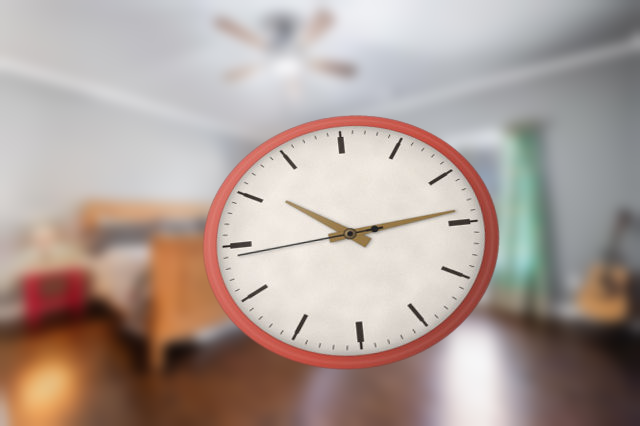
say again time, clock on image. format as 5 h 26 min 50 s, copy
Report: 10 h 13 min 44 s
